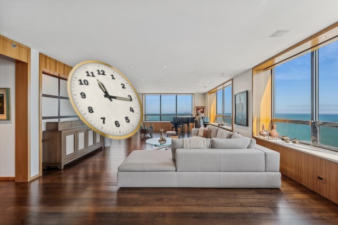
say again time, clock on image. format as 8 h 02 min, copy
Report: 11 h 16 min
